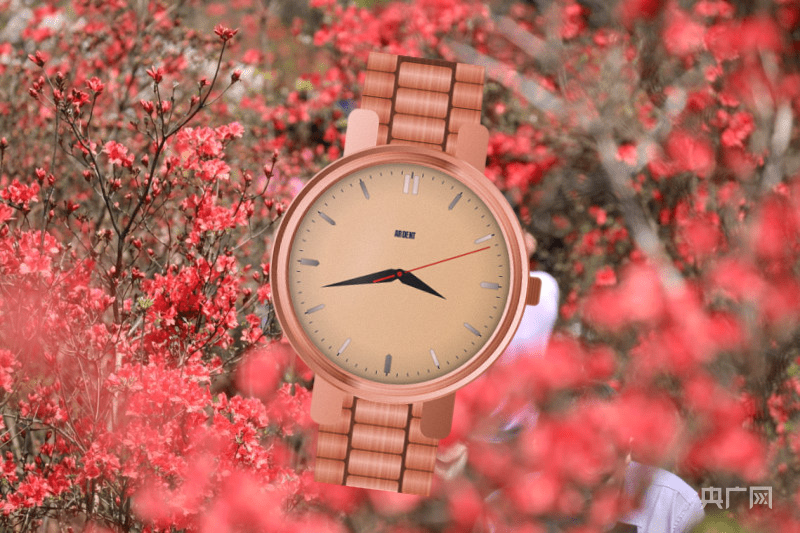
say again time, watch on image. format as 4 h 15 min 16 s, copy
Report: 3 h 42 min 11 s
